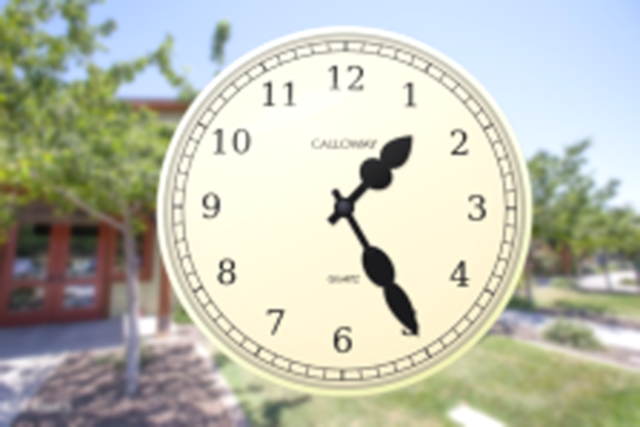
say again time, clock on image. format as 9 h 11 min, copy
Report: 1 h 25 min
